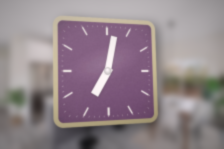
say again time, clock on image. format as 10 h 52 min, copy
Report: 7 h 02 min
